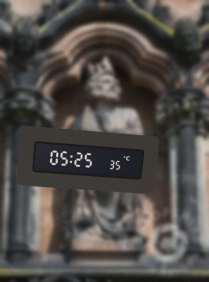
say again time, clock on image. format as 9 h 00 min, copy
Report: 5 h 25 min
